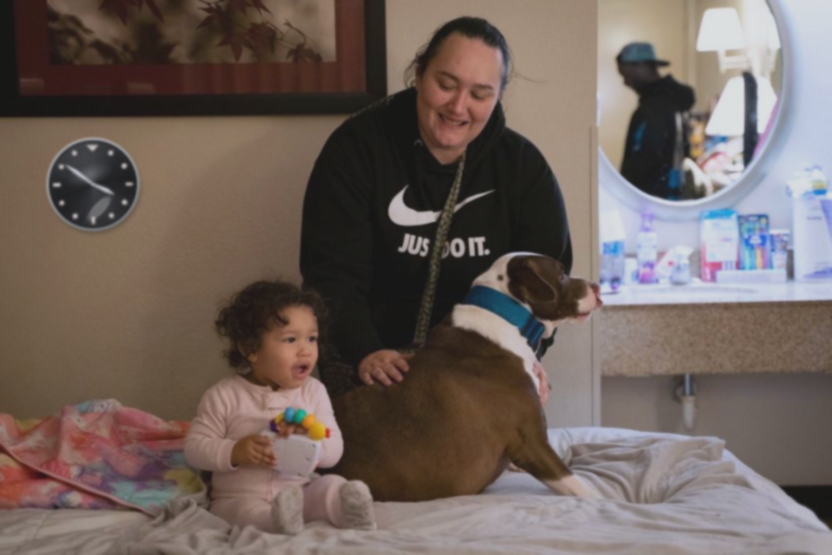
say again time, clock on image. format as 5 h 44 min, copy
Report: 3 h 51 min
